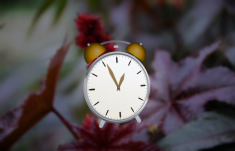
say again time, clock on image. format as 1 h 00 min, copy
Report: 12 h 56 min
